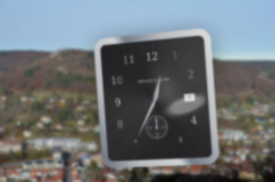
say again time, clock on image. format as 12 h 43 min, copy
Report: 12 h 35 min
